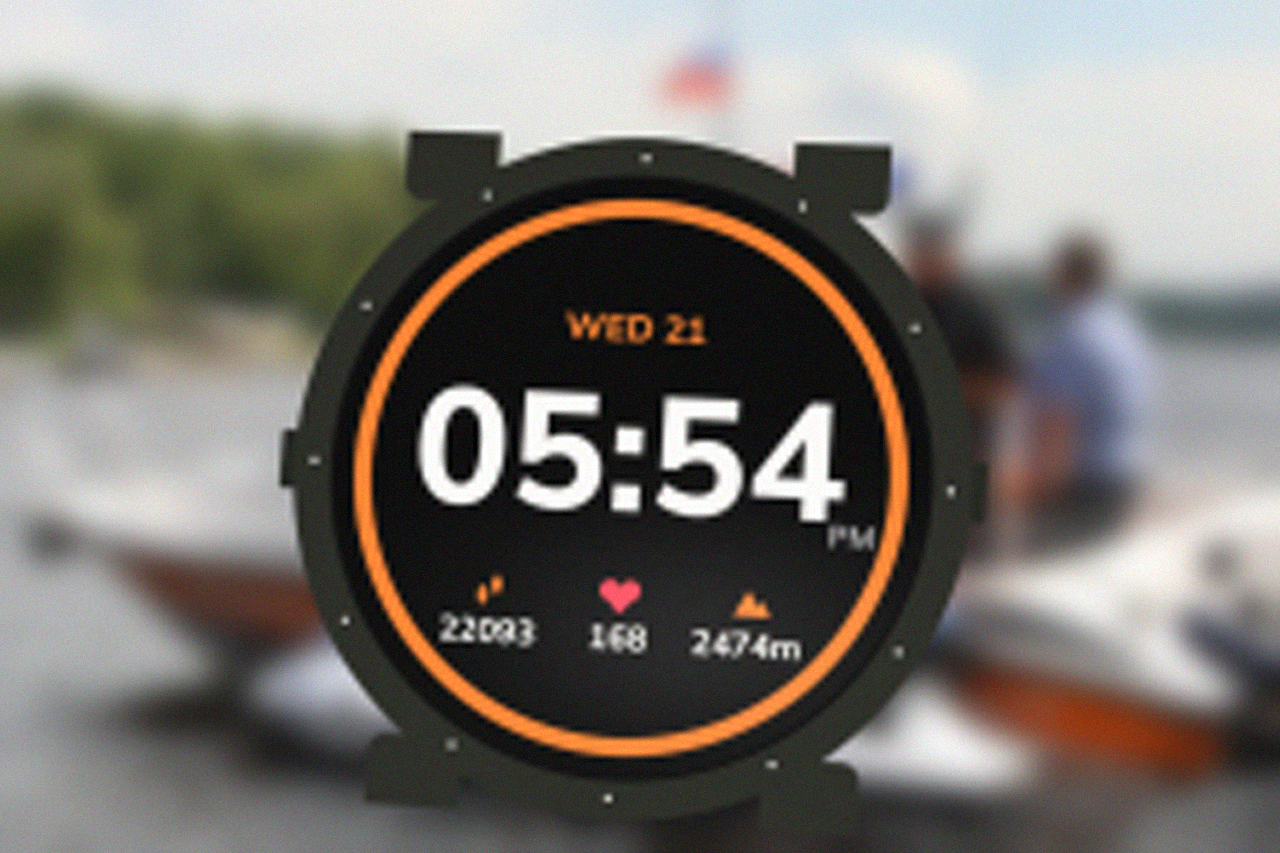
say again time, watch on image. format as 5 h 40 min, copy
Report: 5 h 54 min
